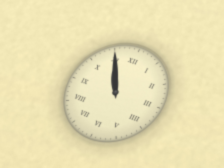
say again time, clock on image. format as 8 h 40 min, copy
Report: 10 h 55 min
